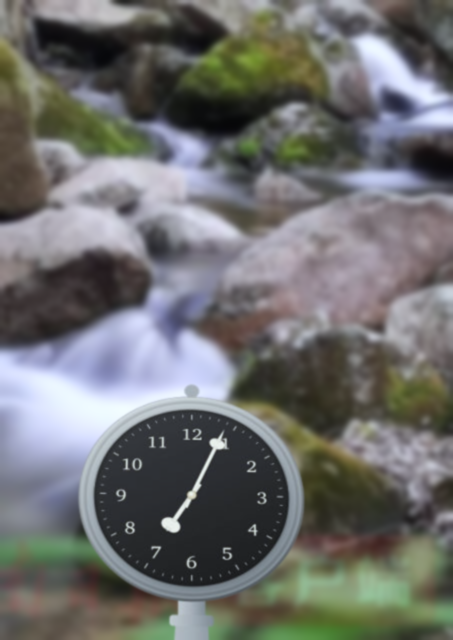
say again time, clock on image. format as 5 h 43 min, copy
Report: 7 h 04 min
